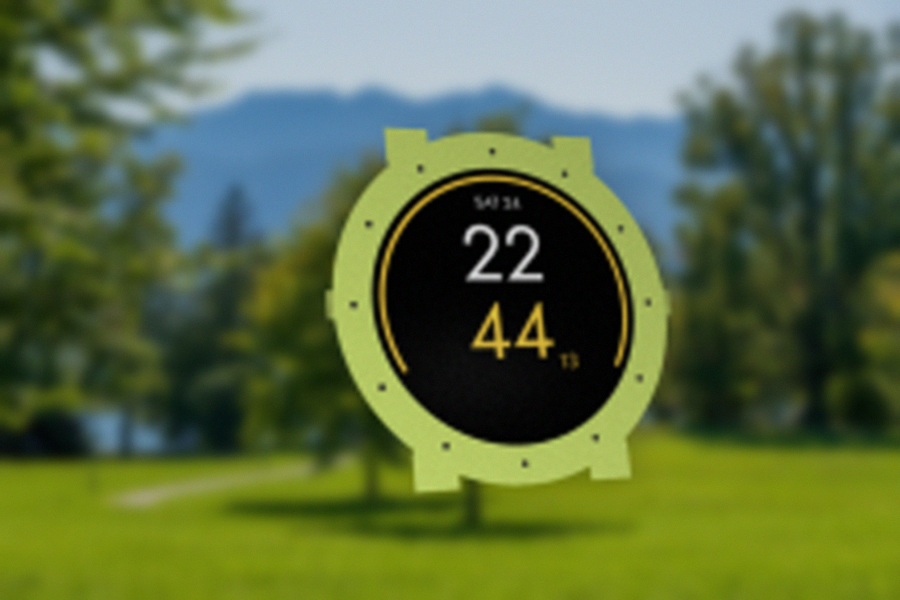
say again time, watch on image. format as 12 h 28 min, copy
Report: 22 h 44 min
